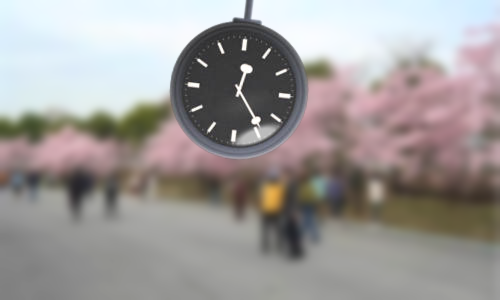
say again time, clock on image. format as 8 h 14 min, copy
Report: 12 h 24 min
